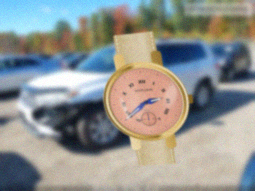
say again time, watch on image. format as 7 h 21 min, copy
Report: 2 h 39 min
